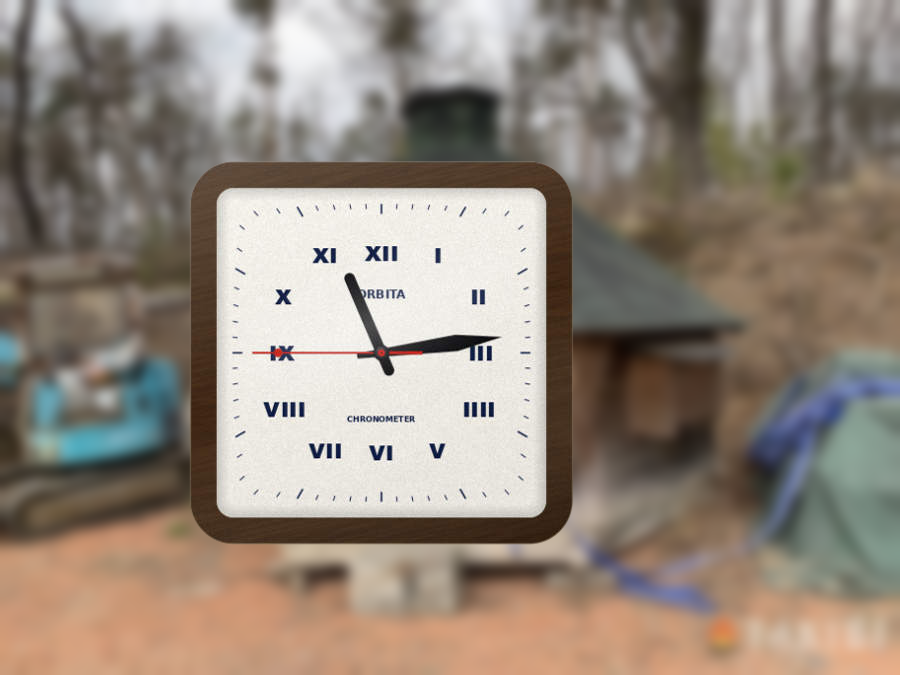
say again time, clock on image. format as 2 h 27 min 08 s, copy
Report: 11 h 13 min 45 s
